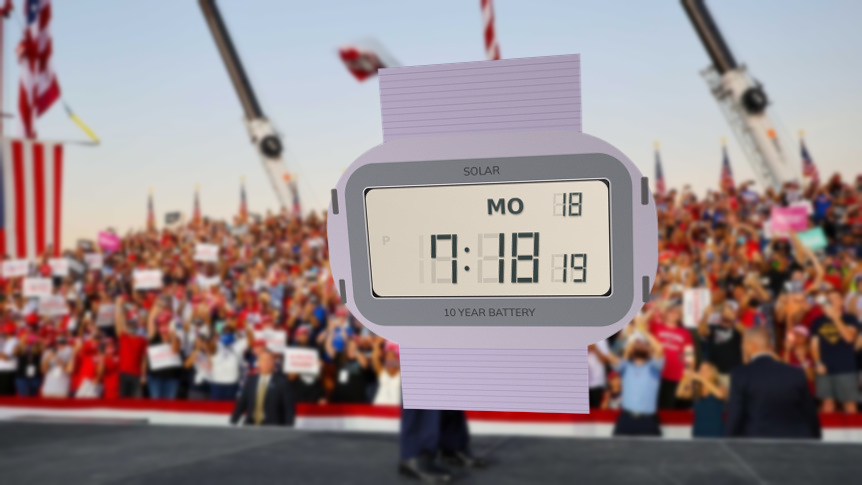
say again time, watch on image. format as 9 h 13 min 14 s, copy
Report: 7 h 18 min 19 s
